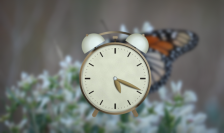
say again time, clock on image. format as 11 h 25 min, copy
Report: 5 h 19 min
